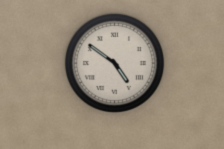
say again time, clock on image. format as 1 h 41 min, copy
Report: 4 h 51 min
